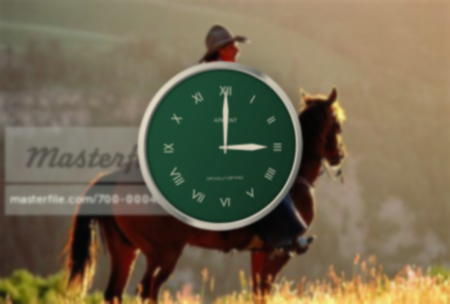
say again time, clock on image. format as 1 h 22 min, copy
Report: 3 h 00 min
